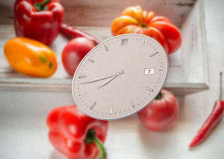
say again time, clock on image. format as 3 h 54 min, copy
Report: 7 h 43 min
